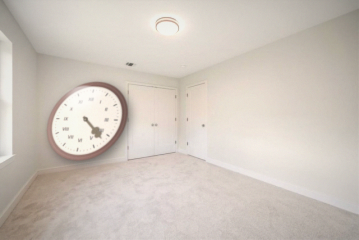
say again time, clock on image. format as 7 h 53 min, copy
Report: 4 h 22 min
